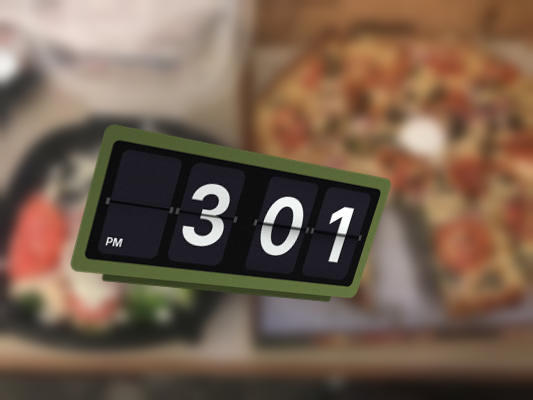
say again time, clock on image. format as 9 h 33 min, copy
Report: 3 h 01 min
